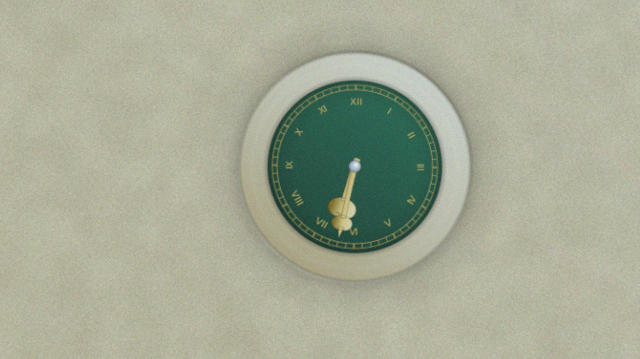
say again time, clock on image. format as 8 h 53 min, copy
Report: 6 h 32 min
